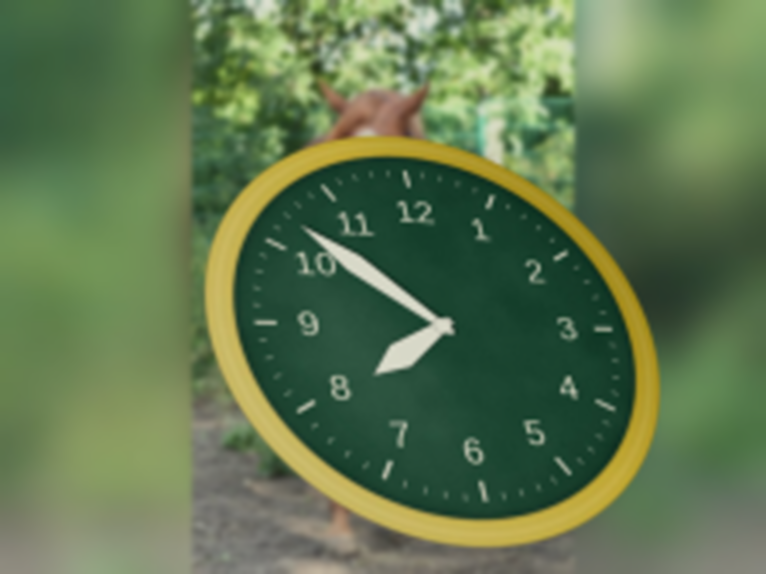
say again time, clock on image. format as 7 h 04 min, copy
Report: 7 h 52 min
